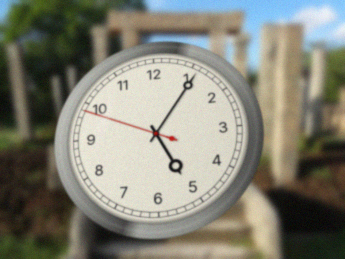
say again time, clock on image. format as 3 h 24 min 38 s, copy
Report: 5 h 05 min 49 s
